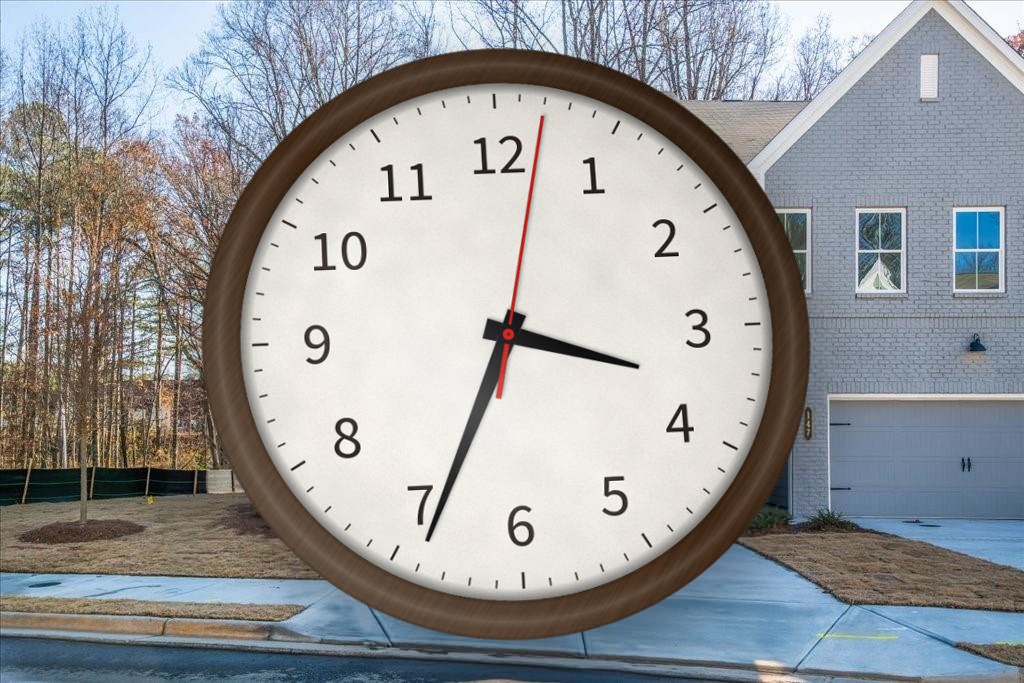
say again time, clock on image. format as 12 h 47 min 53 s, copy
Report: 3 h 34 min 02 s
